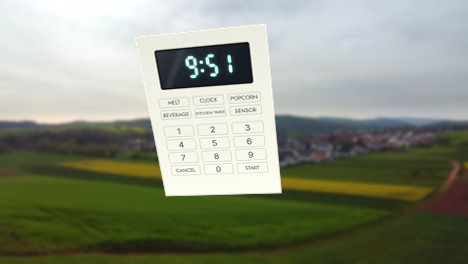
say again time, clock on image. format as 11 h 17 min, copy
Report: 9 h 51 min
